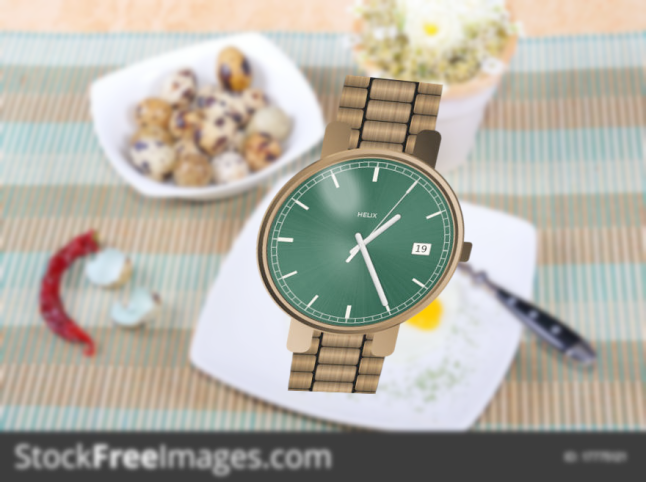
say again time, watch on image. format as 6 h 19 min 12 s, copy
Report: 1 h 25 min 05 s
